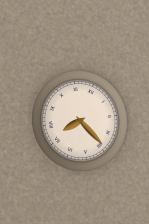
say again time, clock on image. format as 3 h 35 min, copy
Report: 7 h 19 min
